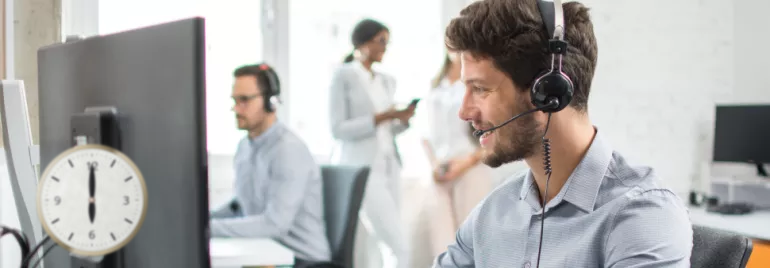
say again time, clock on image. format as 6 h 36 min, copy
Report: 6 h 00 min
